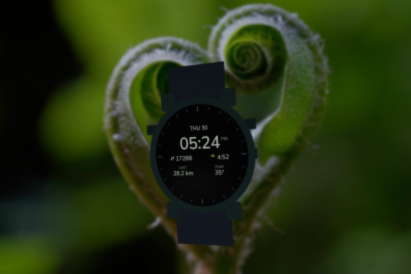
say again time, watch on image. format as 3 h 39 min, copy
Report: 5 h 24 min
